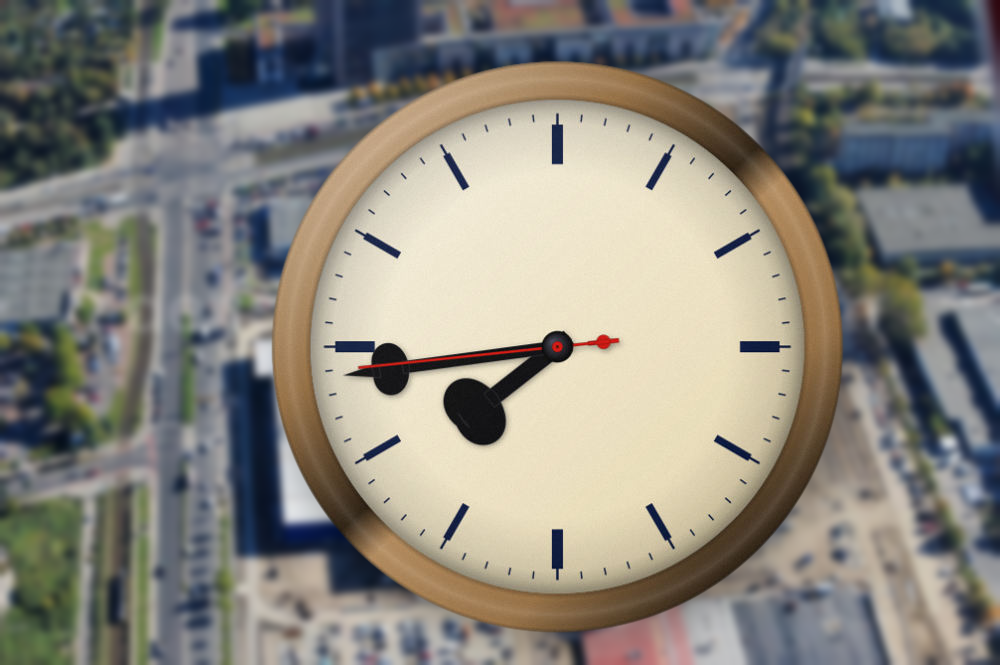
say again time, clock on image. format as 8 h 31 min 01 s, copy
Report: 7 h 43 min 44 s
